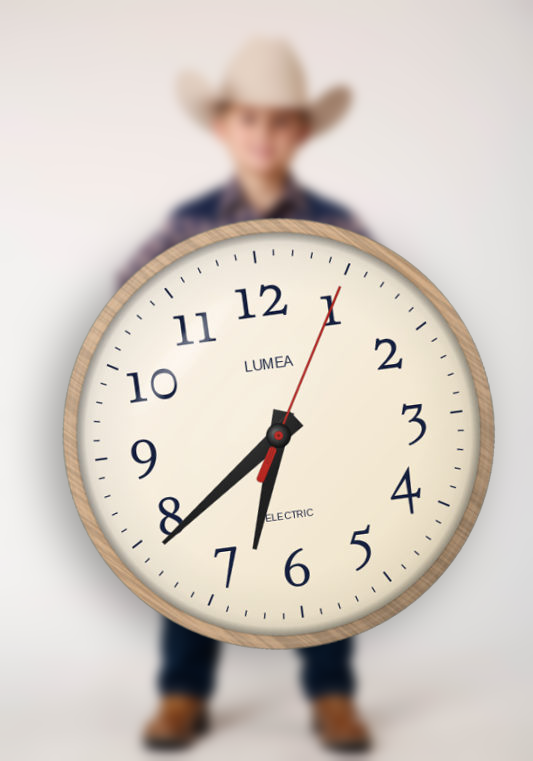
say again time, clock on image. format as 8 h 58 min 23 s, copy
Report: 6 h 39 min 05 s
